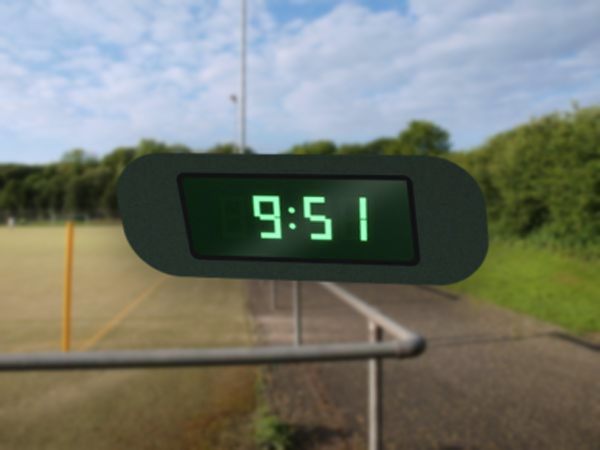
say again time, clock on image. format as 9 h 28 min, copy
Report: 9 h 51 min
